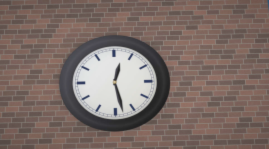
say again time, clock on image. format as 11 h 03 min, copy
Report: 12 h 28 min
